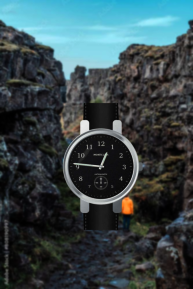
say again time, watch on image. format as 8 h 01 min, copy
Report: 12 h 46 min
